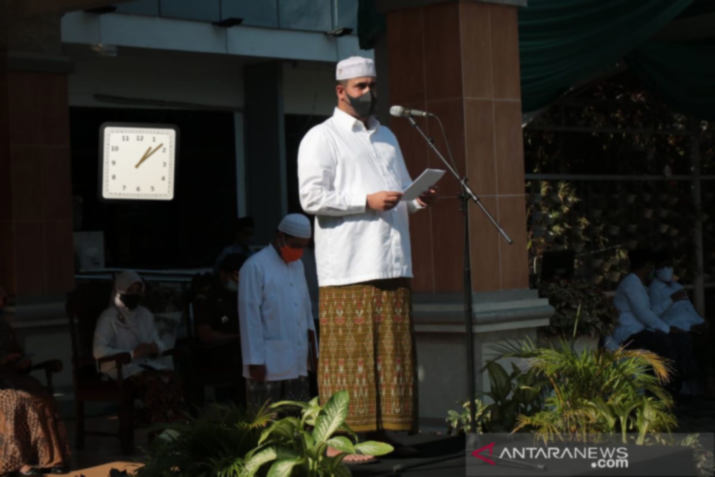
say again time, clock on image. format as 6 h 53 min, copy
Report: 1 h 08 min
